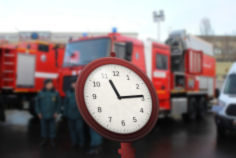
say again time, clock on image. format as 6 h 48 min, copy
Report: 11 h 14 min
